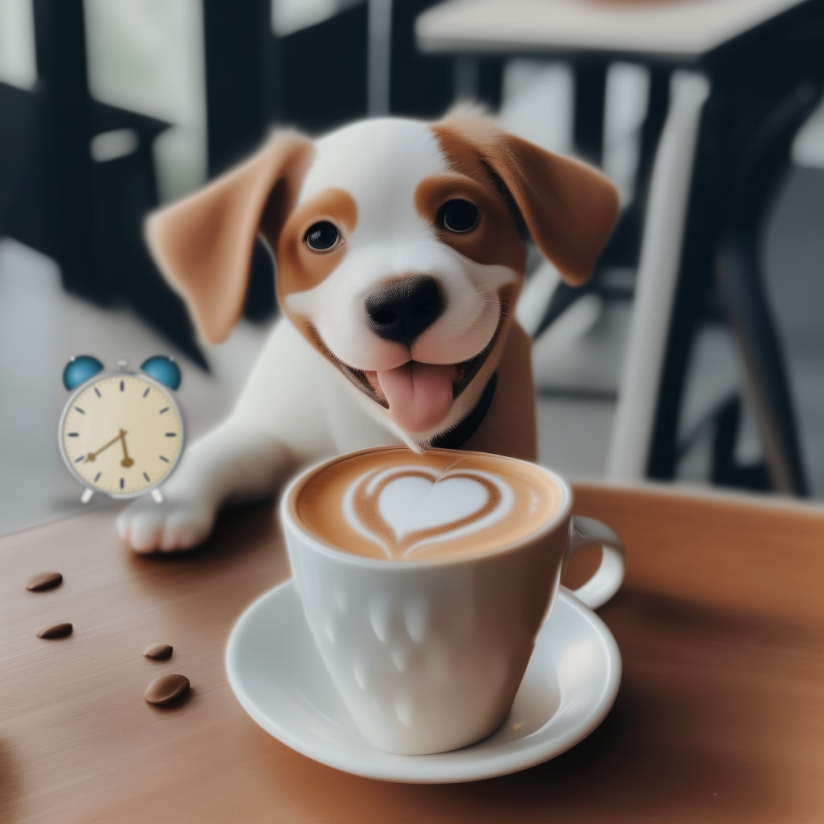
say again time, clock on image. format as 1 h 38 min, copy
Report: 5 h 39 min
